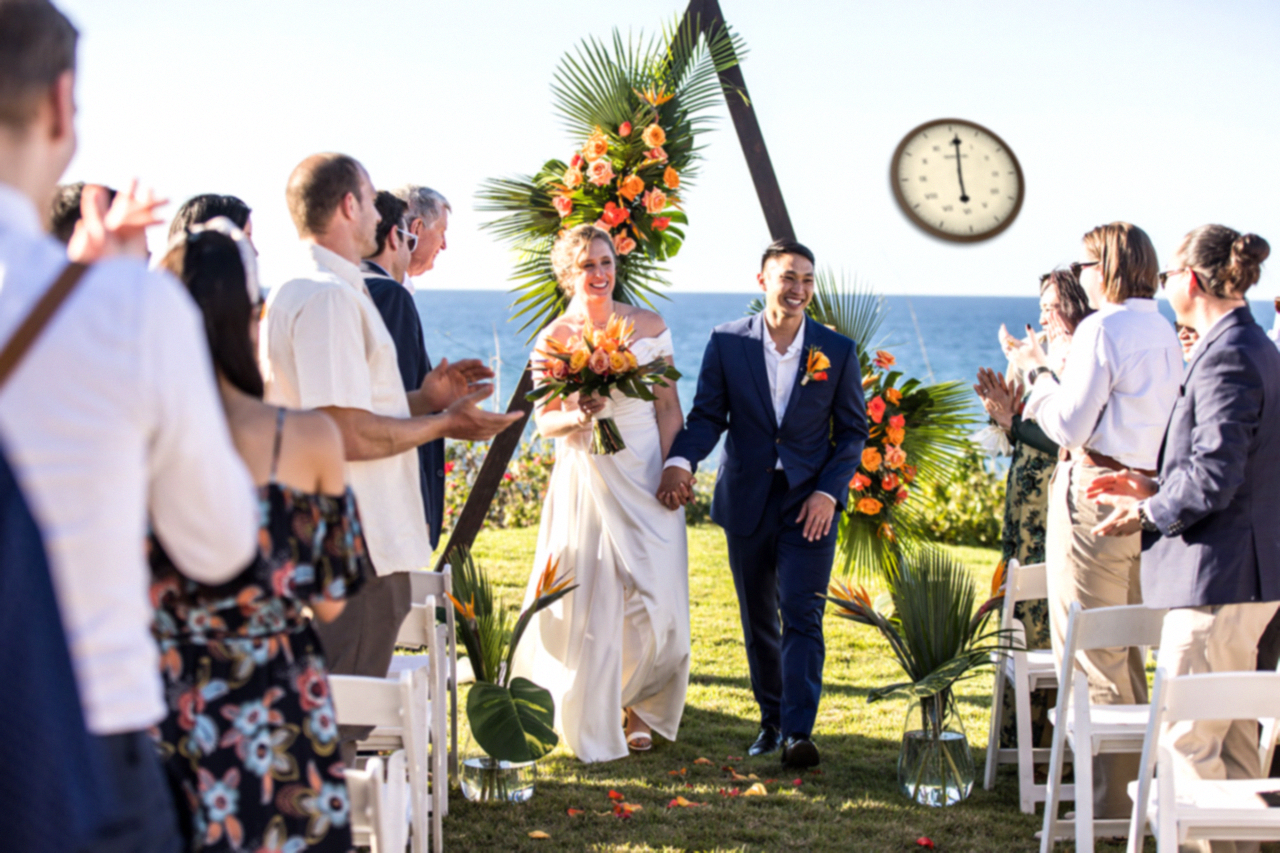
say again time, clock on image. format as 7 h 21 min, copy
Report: 6 h 01 min
